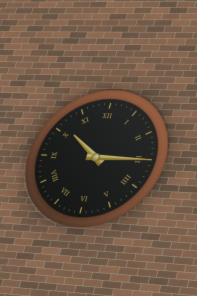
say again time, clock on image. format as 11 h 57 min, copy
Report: 10 h 15 min
